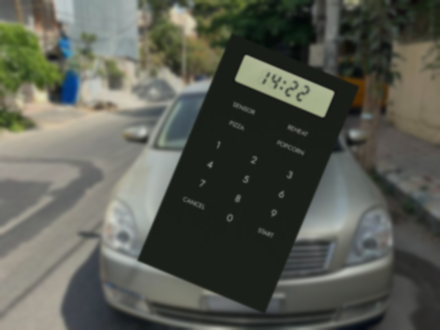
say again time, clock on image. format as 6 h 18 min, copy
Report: 14 h 22 min
